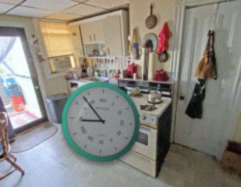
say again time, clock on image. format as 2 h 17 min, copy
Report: 8 h 53 min
